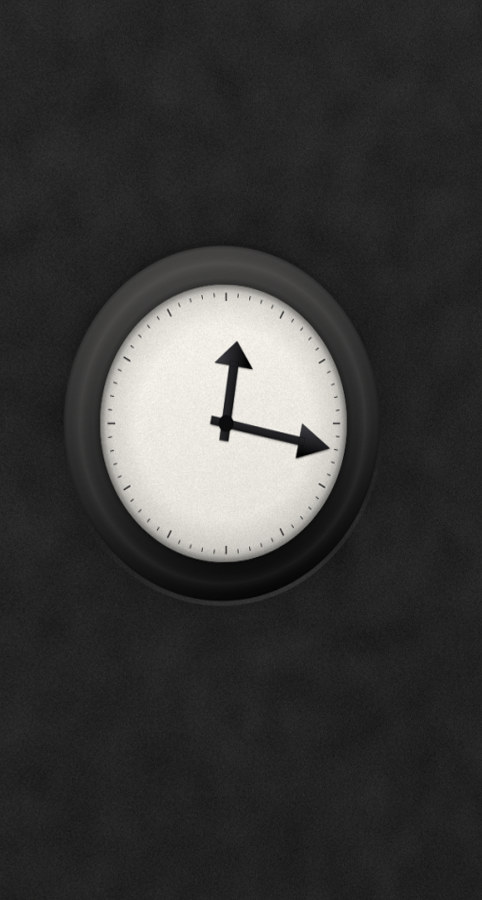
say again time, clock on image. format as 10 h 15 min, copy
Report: 12 h 17 min
